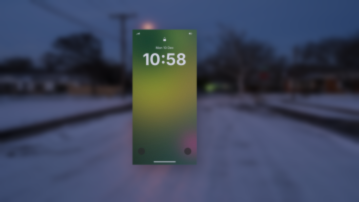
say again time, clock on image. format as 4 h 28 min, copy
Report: 10 h 58 min
